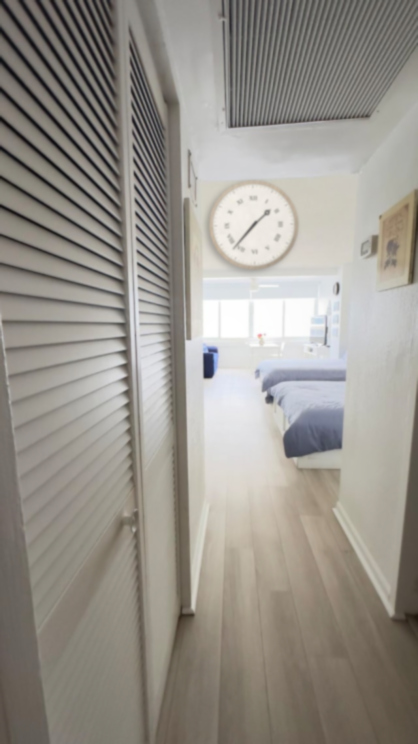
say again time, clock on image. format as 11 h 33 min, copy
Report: 1 h 37 min
